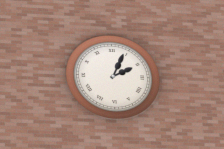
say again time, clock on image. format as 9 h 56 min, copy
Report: 2 h 04 min
